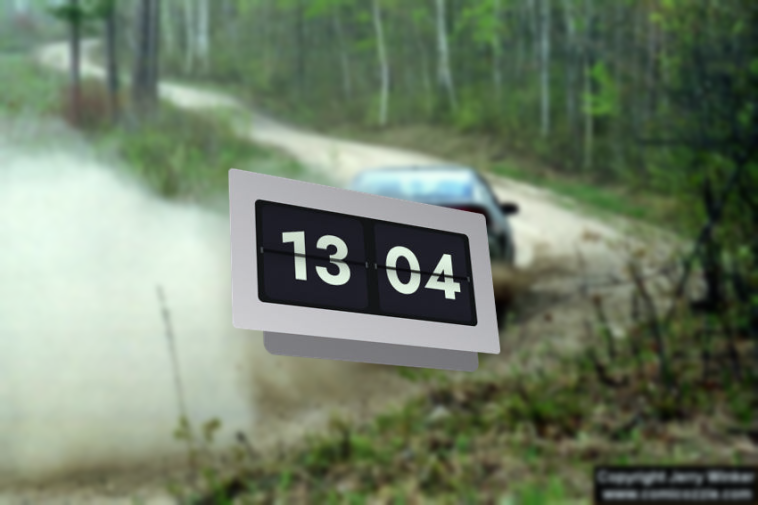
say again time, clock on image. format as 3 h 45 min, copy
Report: 13 h 04 min
